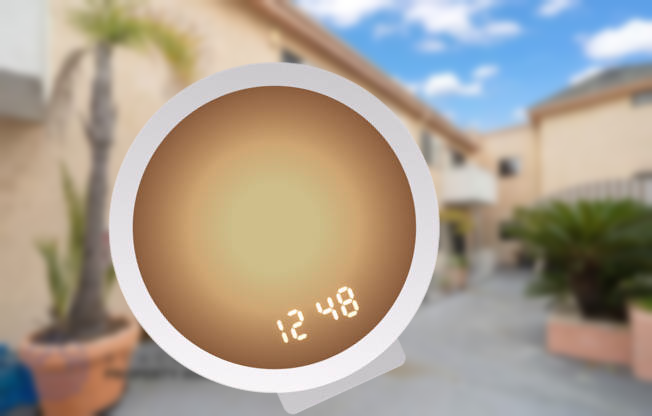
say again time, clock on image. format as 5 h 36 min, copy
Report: 12 h 48 min
